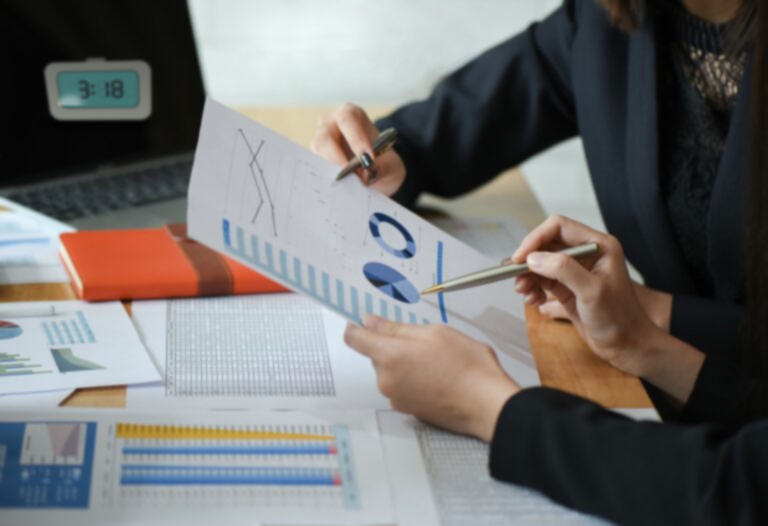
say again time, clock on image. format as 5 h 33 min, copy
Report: 3 h 18 min
